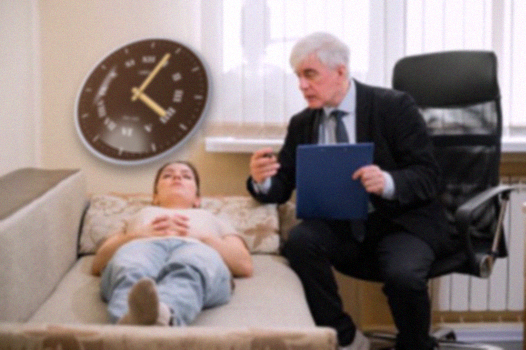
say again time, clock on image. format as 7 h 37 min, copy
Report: 4 h 04 min
